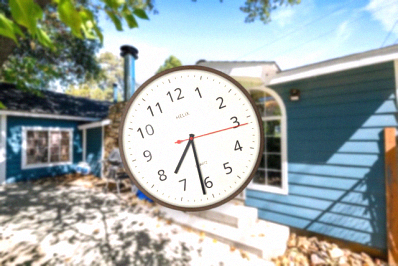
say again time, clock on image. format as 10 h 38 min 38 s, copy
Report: 7 h 31 min 16 s
